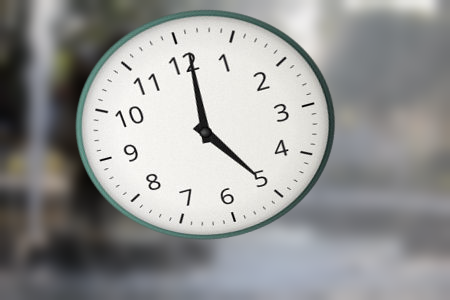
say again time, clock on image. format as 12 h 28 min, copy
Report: 5 h 01 min
